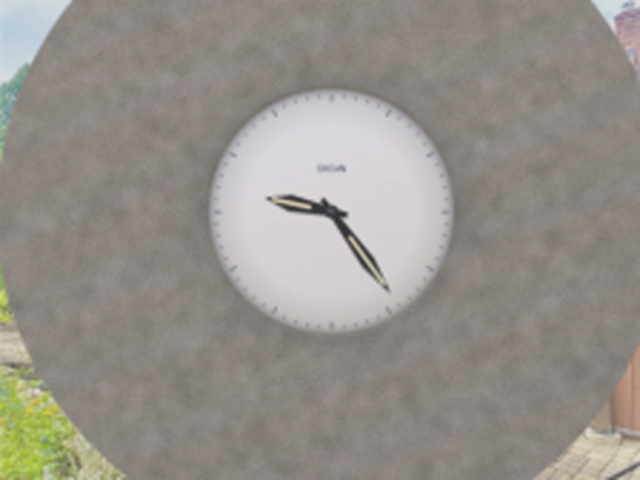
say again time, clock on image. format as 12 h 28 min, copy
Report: 9 h 24 min
